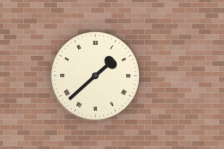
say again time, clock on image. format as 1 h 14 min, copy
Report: 1 h 38 min
